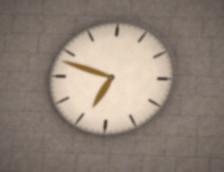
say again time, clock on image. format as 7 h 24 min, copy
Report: 6 h 48 min
